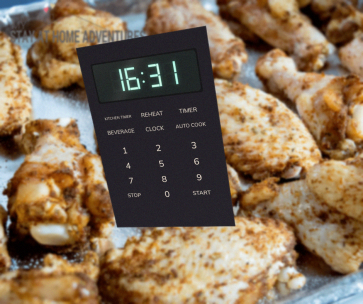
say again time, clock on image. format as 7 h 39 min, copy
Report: 16 h 31 min
